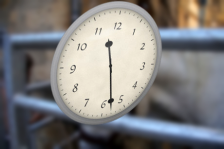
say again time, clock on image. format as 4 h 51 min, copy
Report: 11 h 28 min
